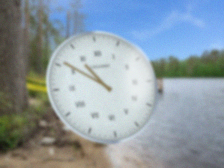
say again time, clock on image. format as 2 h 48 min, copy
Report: 10 h 51 min
